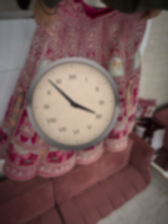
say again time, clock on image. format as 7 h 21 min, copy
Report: 3 h 53 min
